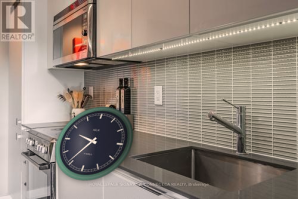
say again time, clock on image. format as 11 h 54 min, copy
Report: 9 h 36 min
